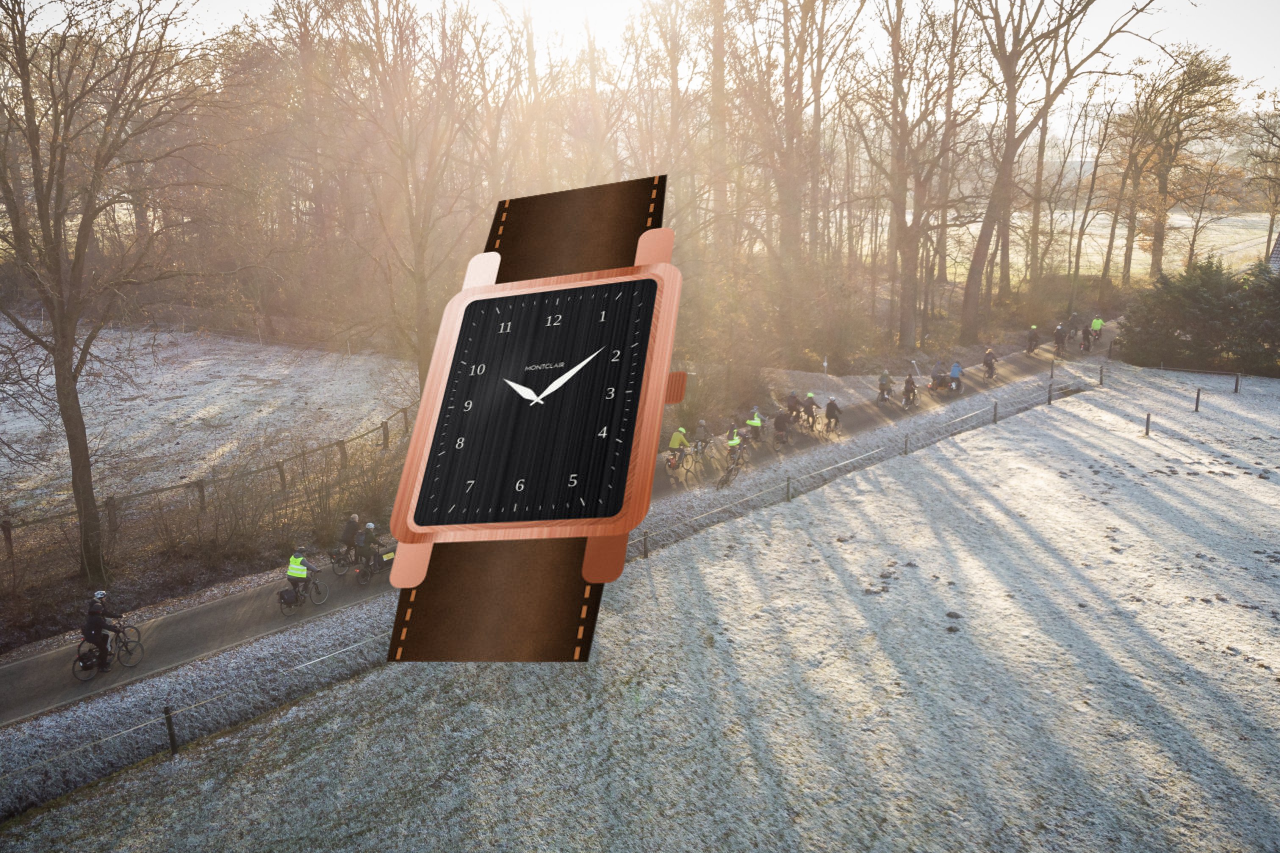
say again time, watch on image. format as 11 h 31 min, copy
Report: 10 h 08 min
